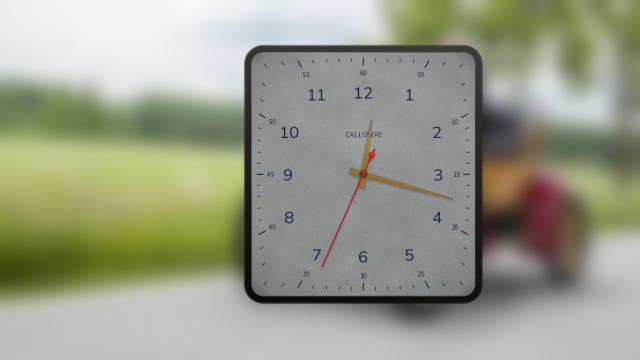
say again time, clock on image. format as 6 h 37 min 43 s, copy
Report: 12 h 17 min 34 s
